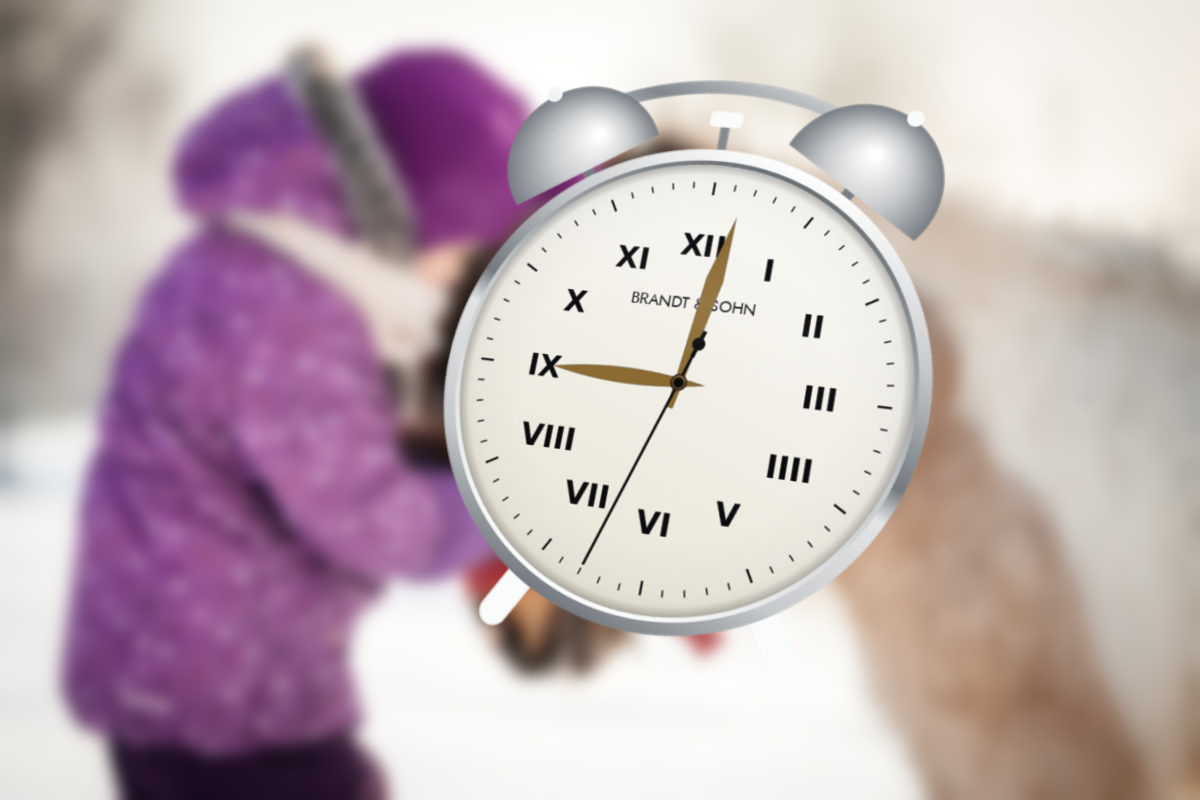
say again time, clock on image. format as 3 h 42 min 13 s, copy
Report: 9 h 01 min 33 s
